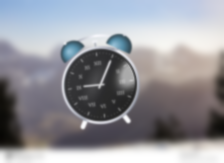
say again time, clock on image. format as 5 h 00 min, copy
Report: 9 h 05 min
